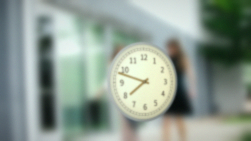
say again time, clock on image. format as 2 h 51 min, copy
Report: 7 h 48 min
